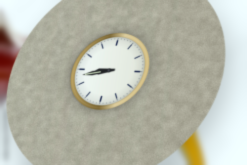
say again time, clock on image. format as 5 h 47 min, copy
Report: 8 h 43 min
